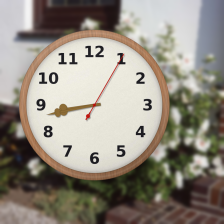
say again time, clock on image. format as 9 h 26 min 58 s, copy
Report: 8 h 43 min 05 s
